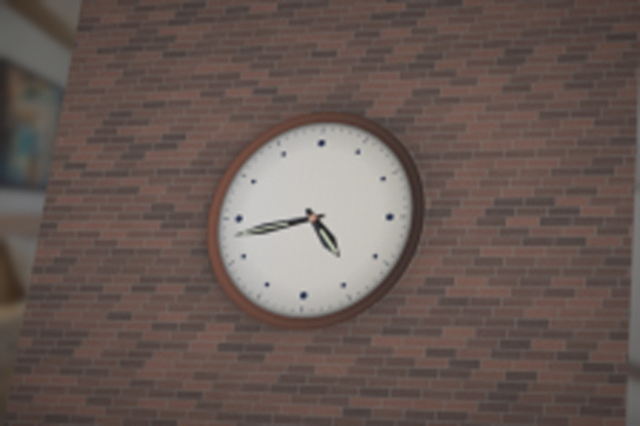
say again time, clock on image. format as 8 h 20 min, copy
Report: 4 h 43 min
